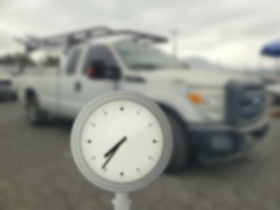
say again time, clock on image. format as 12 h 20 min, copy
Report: 7 h 36 min
